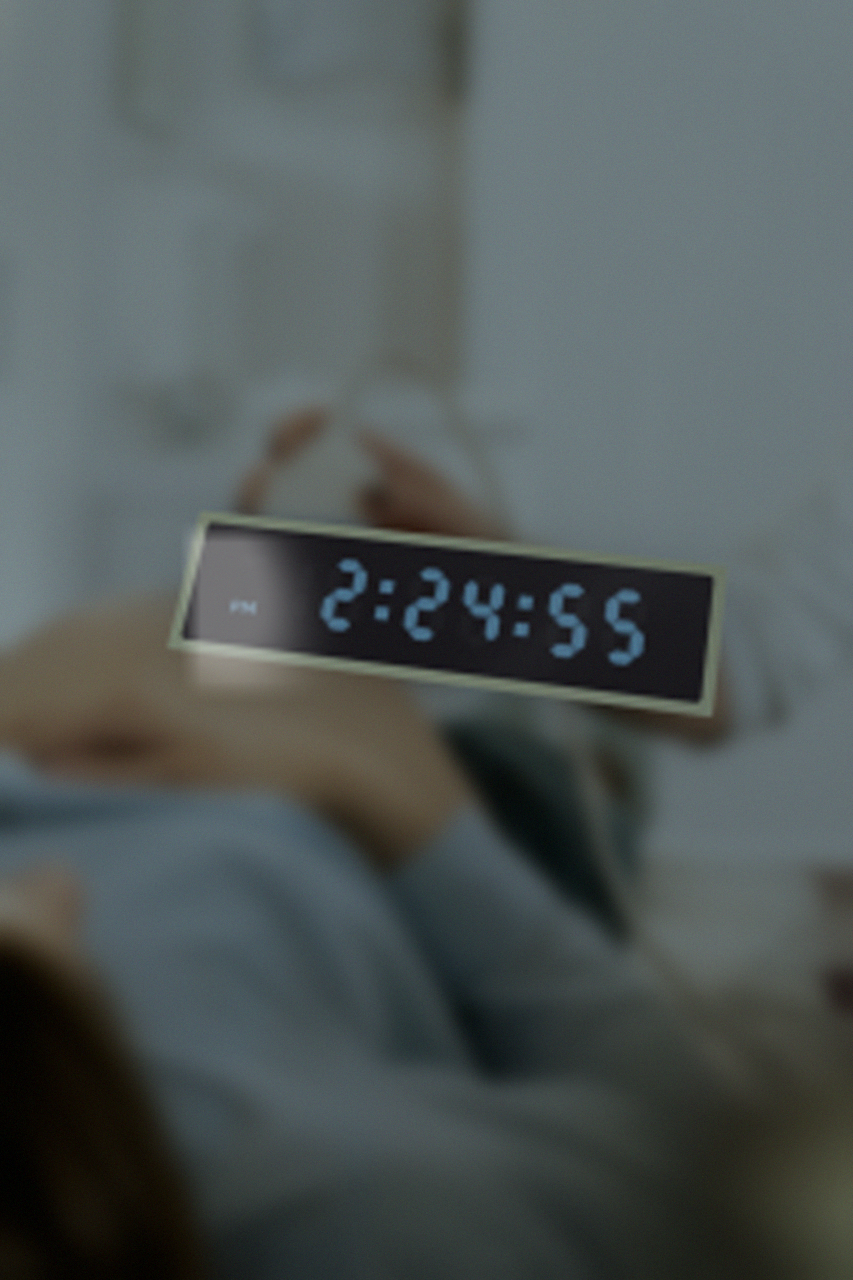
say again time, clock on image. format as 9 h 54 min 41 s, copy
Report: 2 h 24 min 55 s
